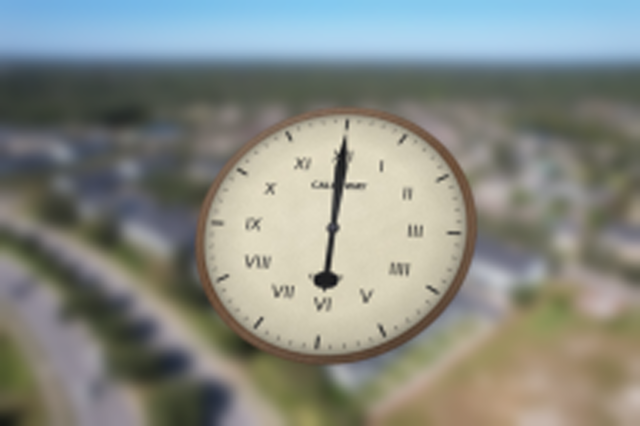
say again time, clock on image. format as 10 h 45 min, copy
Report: 6 h 00 min
